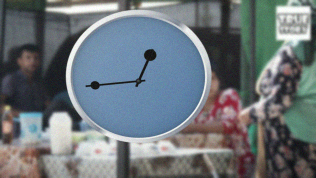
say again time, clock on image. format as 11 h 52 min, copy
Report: 12 h 44 min
